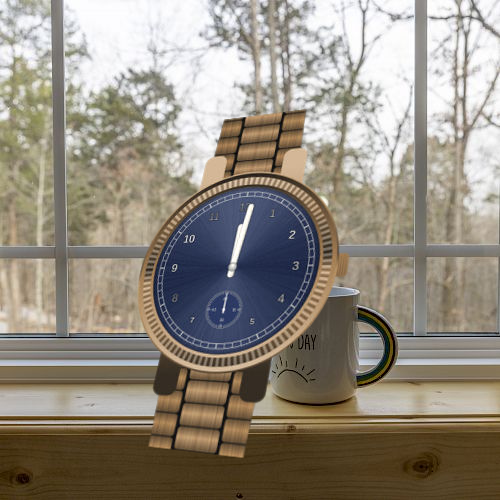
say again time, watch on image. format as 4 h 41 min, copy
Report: 12 h 01 min
